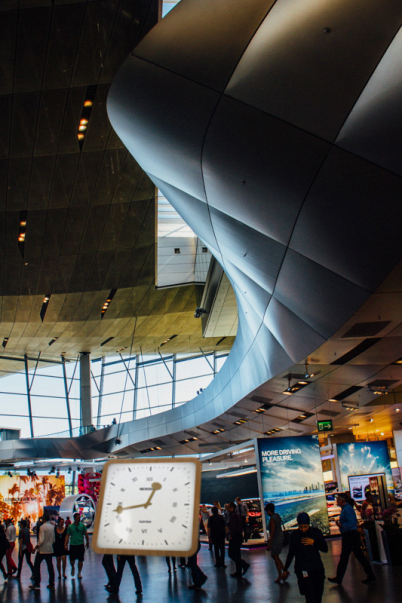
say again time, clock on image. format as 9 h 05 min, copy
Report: 12 h 43 min
